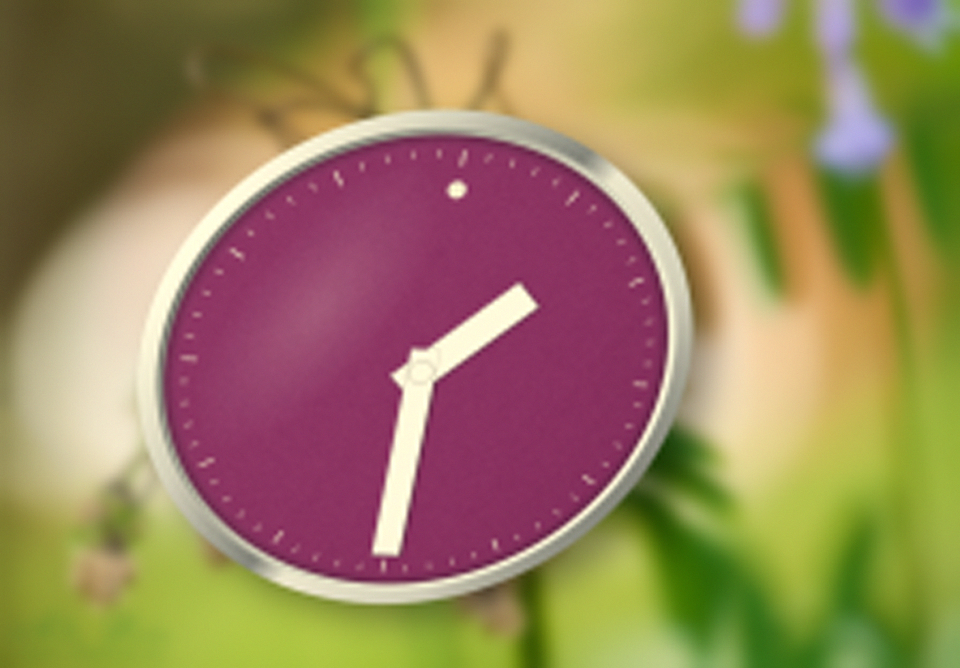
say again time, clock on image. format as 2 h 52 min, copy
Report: 1 h 30 min
